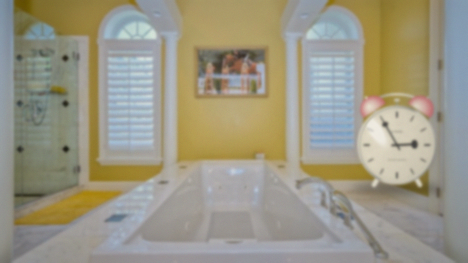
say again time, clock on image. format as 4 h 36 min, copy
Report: 2 h 55 min
